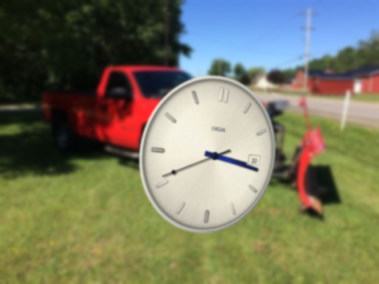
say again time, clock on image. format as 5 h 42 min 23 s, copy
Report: 3 h 16 min 41 s
